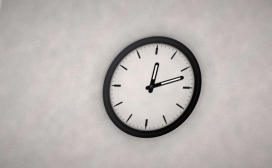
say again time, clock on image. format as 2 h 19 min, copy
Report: 12 h 12 min
